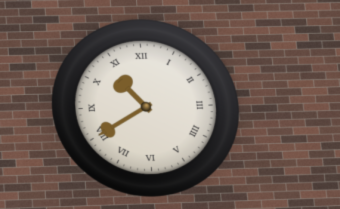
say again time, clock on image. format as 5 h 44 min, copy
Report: 10 h 40 min
